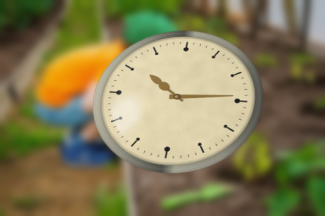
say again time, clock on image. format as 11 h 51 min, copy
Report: 10 h 14 min
